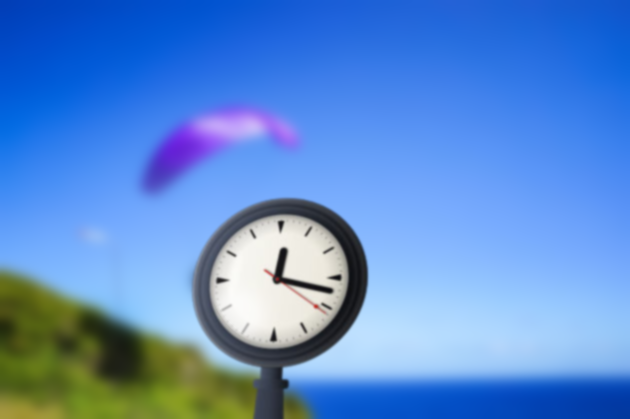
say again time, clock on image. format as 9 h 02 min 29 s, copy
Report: 12 h 17 min 21 s
